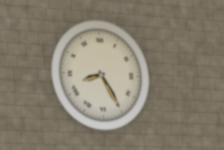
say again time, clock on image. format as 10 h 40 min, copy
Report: 8 h 25 min
